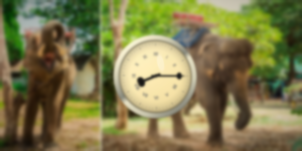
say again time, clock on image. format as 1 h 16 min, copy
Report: 8 h 15 min
